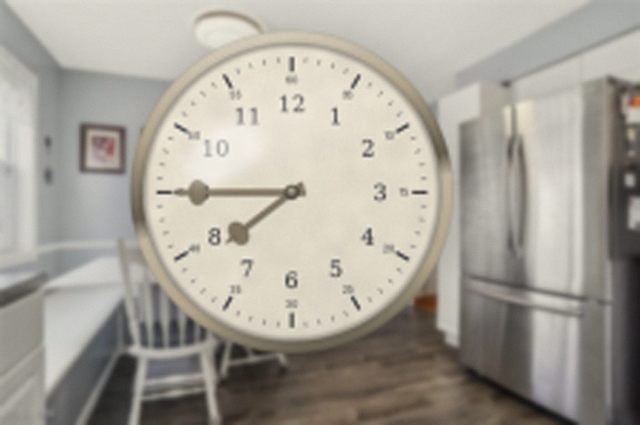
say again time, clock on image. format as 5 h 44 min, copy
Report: 7 h 45 min
